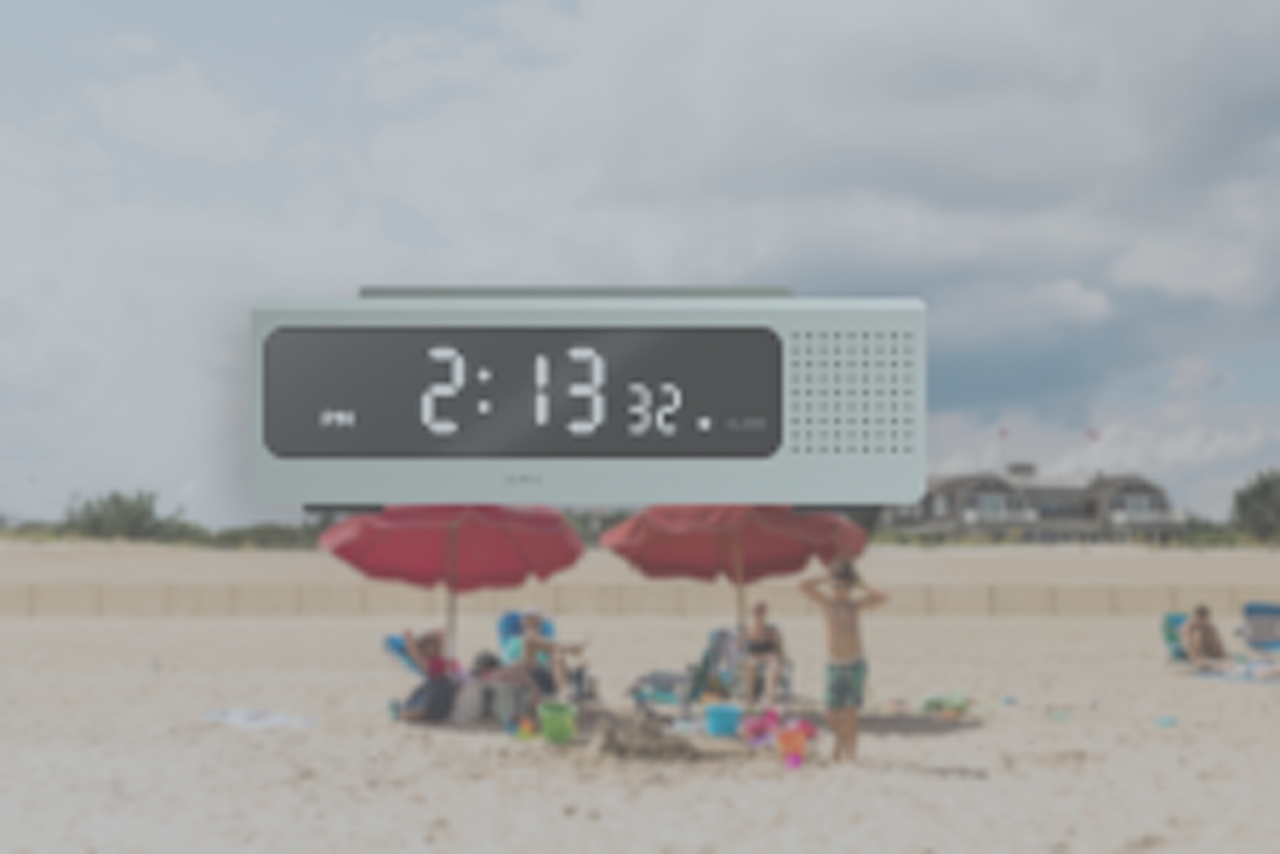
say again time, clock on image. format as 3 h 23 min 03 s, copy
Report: 2 h 13 min 32 s
